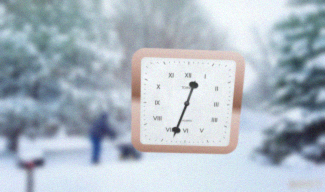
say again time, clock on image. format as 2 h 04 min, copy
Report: 12 h 33 min
